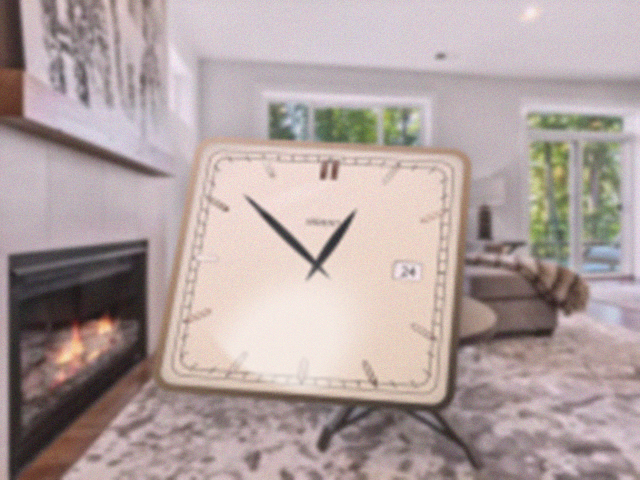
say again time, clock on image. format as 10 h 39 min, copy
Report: 12 h 52 min
